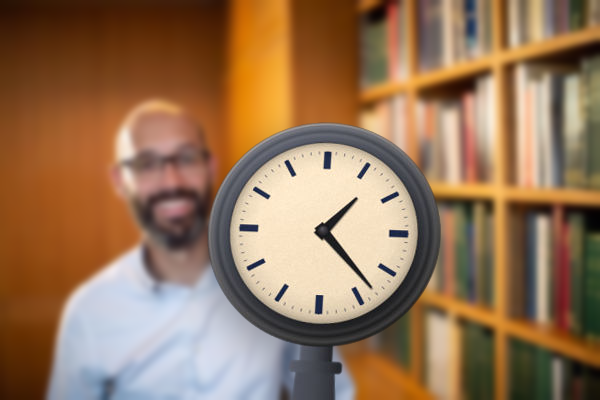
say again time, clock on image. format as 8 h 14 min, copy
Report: 1 h 23 min
